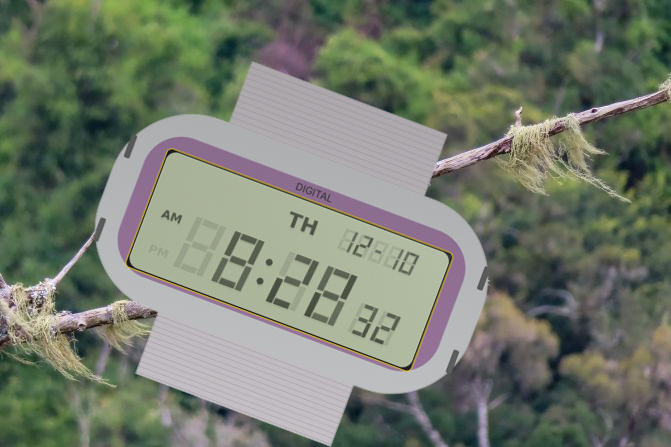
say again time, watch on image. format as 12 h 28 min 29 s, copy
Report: 8 h 28 min 32 s
